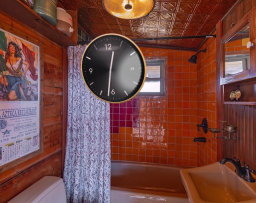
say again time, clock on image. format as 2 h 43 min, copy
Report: 12 h 32 min
